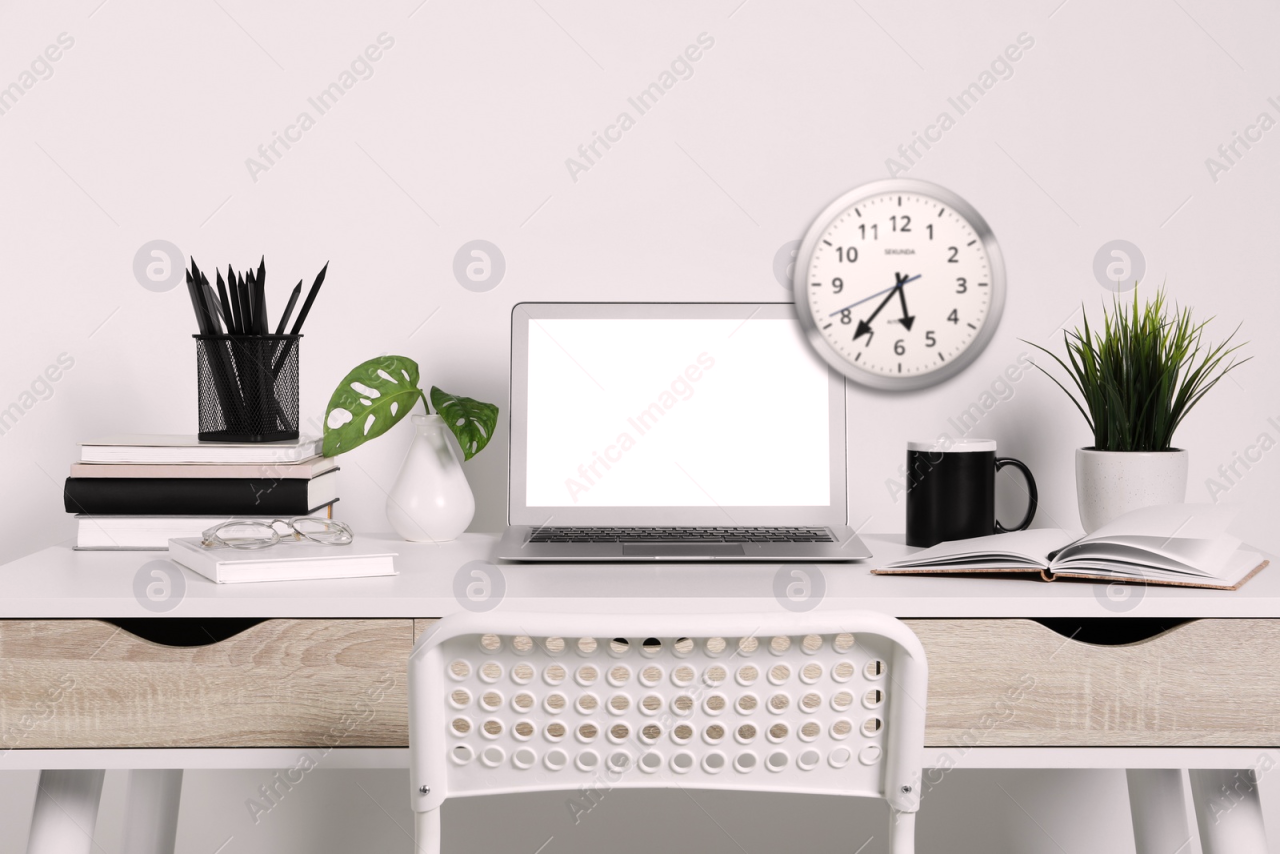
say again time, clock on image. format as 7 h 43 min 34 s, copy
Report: 5 h 36 min 41 s
